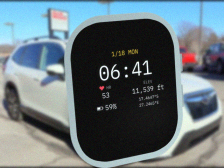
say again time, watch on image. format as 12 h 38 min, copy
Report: 6 h 41 min
